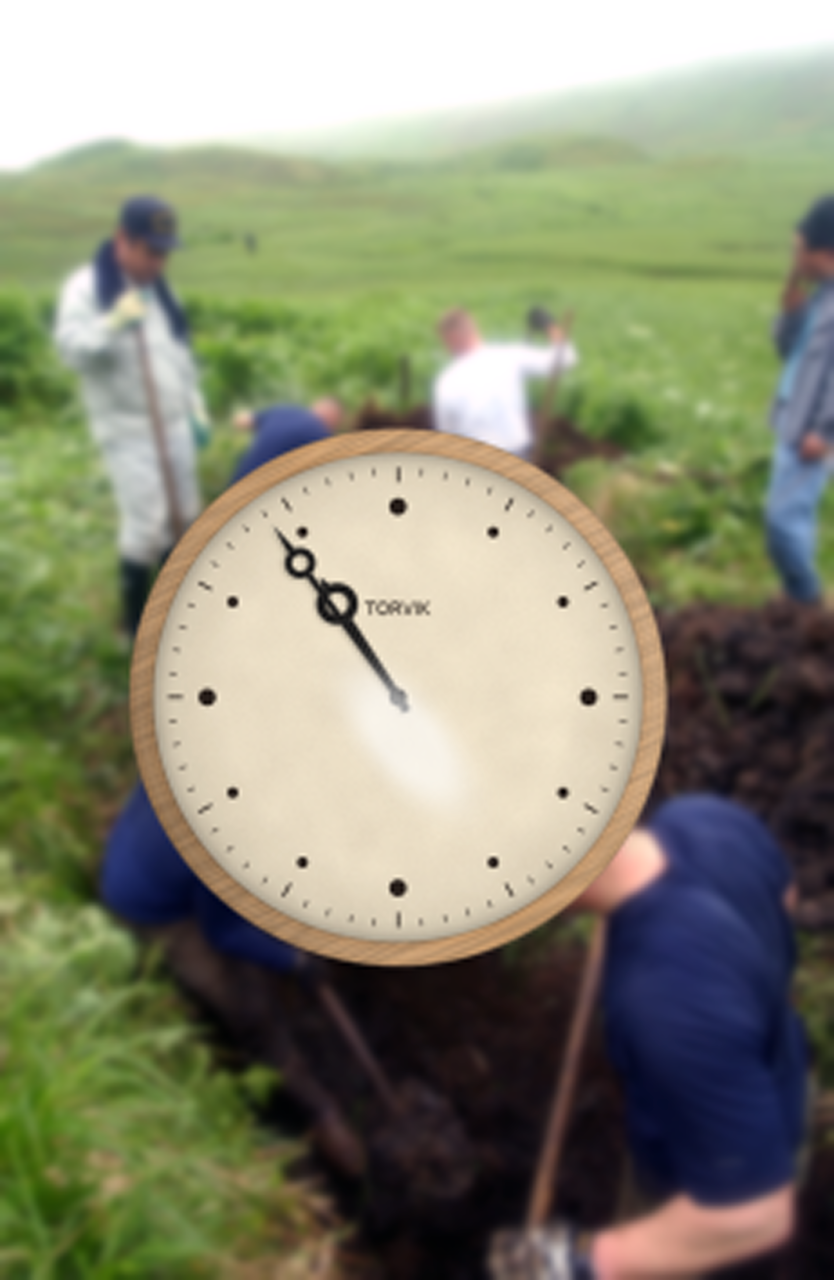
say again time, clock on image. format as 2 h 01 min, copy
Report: 10 h 54 min
